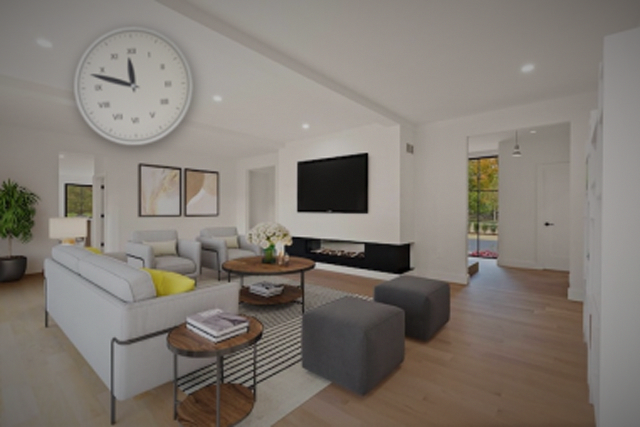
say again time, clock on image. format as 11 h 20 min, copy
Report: 11 h 48 min
